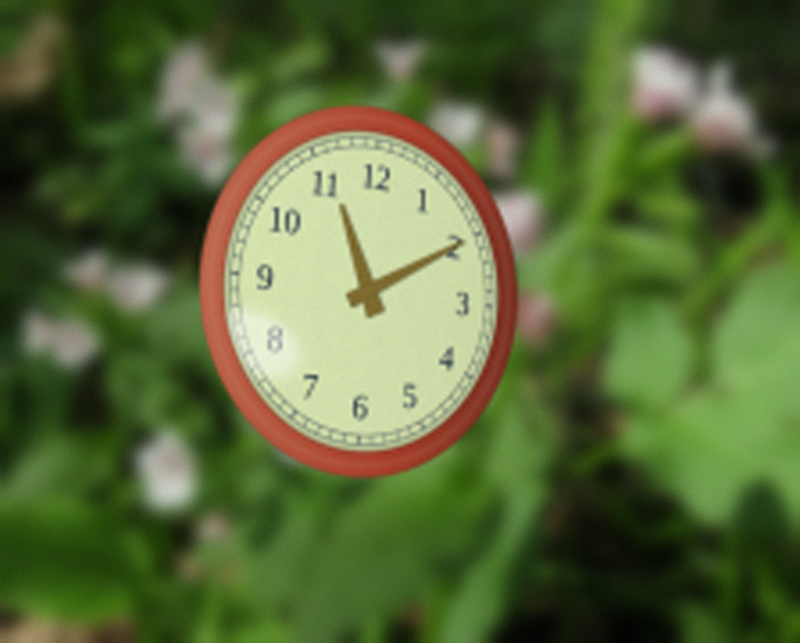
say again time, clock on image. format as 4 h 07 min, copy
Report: 11 h 10 min
